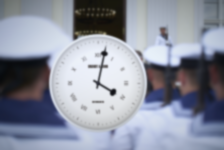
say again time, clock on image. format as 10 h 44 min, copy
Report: 4 h 02 min
